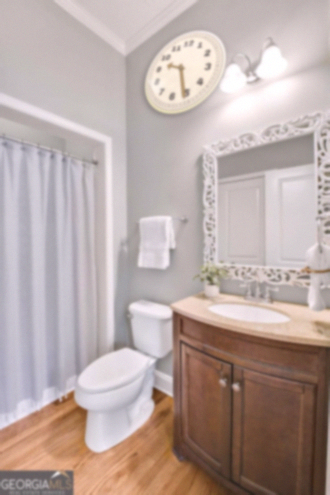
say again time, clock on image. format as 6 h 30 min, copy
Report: 9 h 26 min
